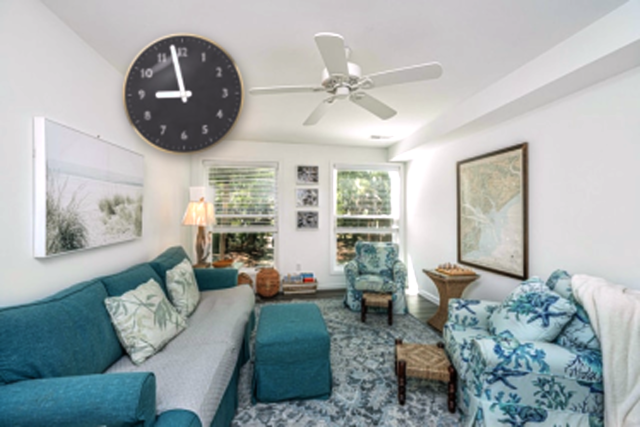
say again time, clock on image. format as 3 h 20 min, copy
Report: 8 h 58 min
